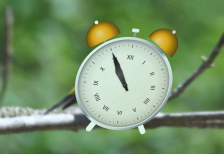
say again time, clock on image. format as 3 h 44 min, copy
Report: 10 h 55 min
